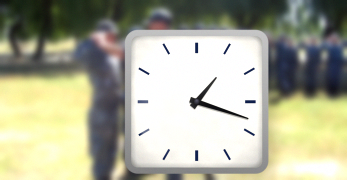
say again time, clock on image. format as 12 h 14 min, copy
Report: 1 h 18 min
